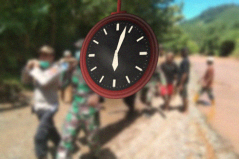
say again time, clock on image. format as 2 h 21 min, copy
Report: 6 h 03 min
